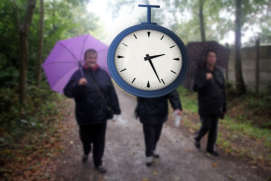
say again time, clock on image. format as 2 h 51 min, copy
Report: 2 h 26 min
